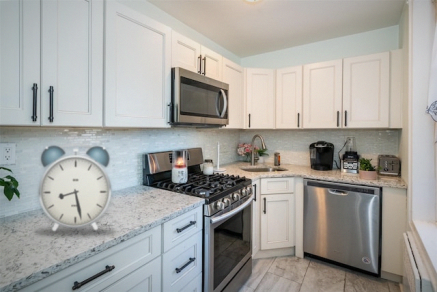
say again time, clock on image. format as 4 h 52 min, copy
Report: 8 h 28 min
